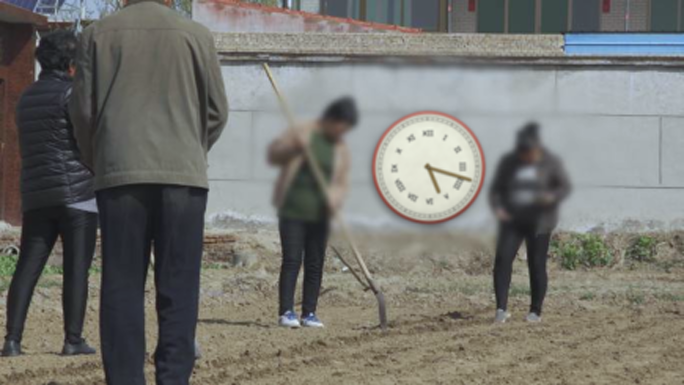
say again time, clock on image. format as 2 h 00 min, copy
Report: 5 h 18 min
